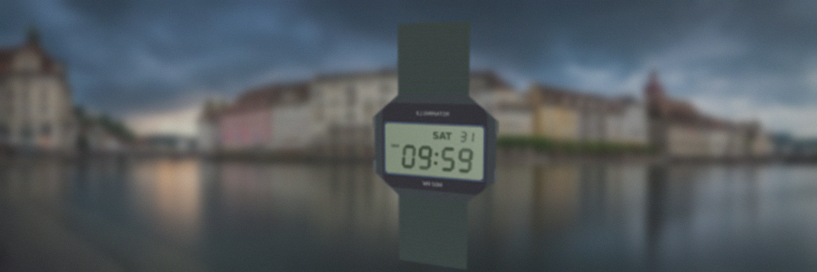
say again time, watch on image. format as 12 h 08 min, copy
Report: 9 h 59 min
